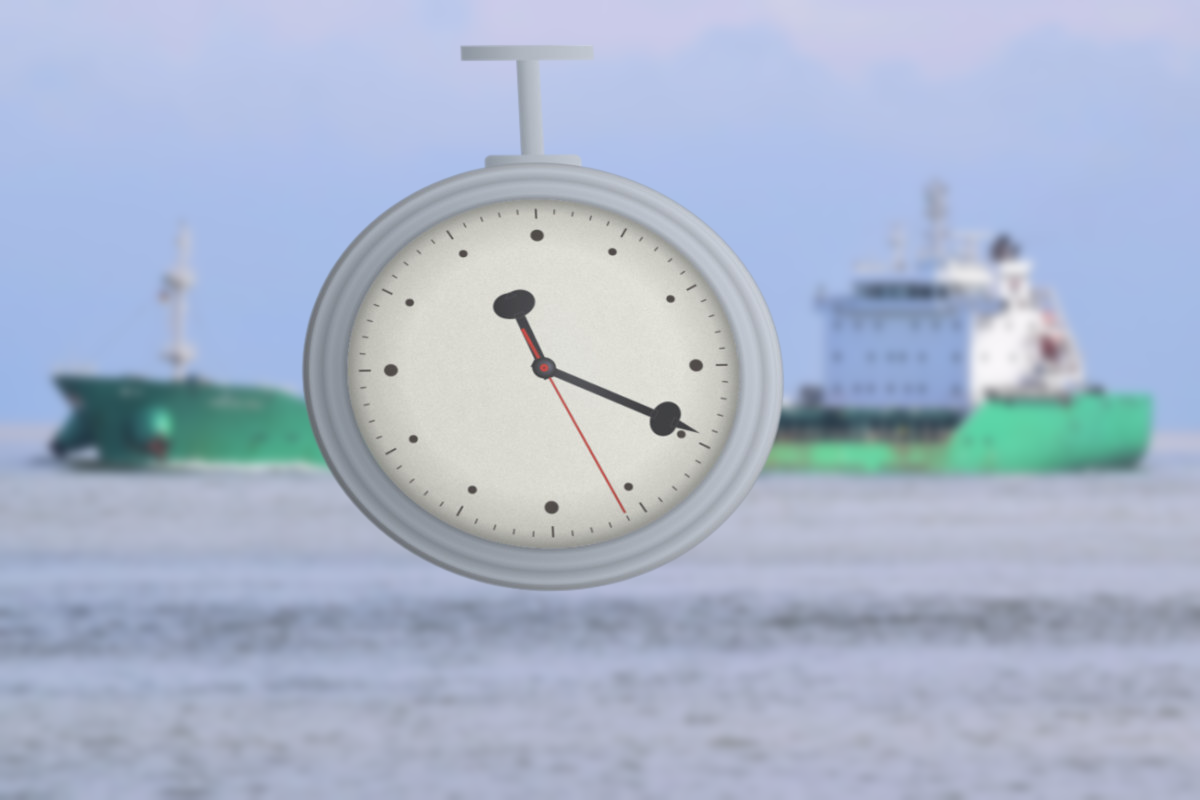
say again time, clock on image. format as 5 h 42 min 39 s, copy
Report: 11 h 19 min 26 s
